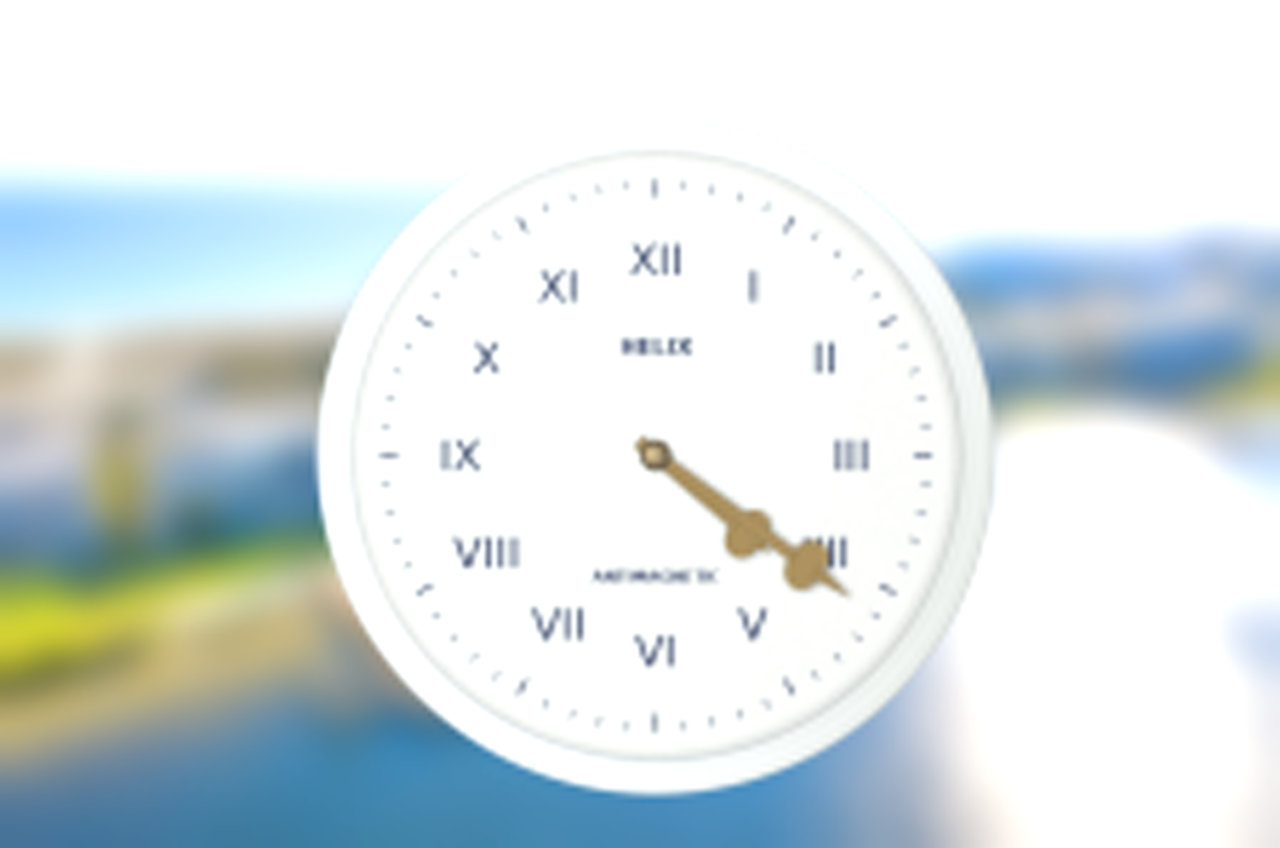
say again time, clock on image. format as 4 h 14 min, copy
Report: 4 h 21 min
